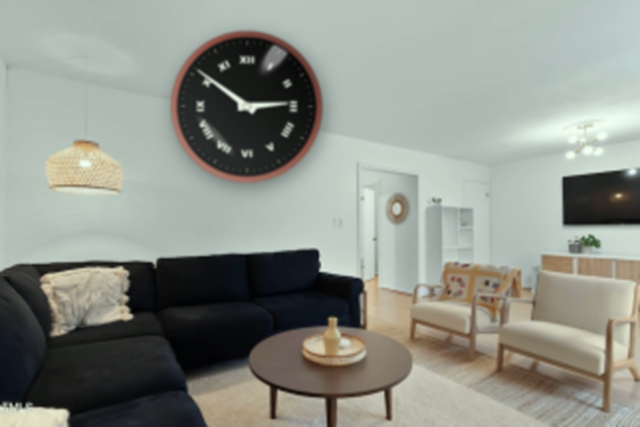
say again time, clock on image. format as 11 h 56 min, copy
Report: 2 h 51 min
